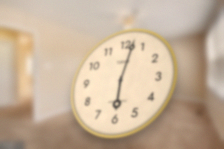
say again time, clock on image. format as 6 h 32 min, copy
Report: 6 h 02 min
